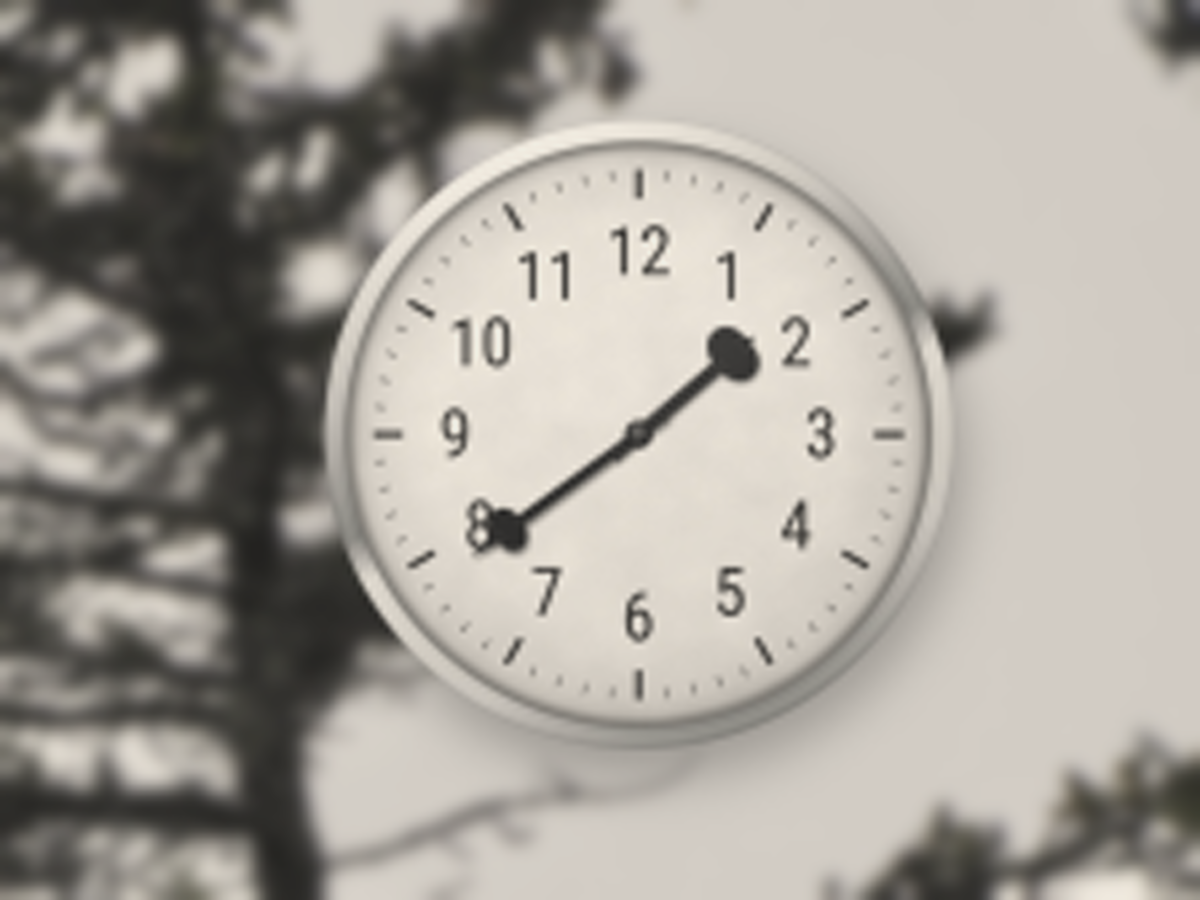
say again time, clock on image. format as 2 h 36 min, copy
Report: 1 h 39 min
